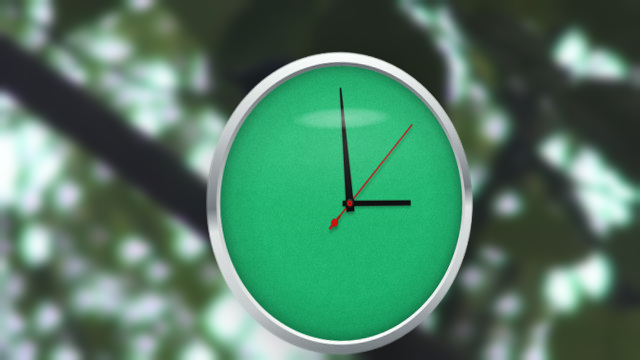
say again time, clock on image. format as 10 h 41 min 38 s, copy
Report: 2 h 59 min 07 s
